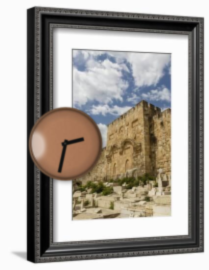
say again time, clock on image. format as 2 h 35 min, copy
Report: 2 h 32 min
